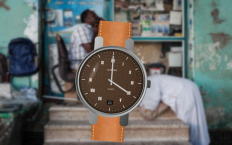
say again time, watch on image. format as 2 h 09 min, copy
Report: 4 h 00 min
